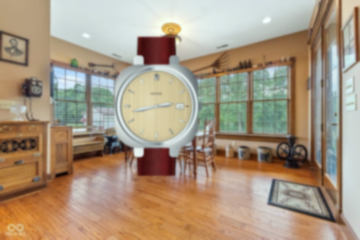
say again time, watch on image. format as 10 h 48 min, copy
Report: 2 h 43 min
